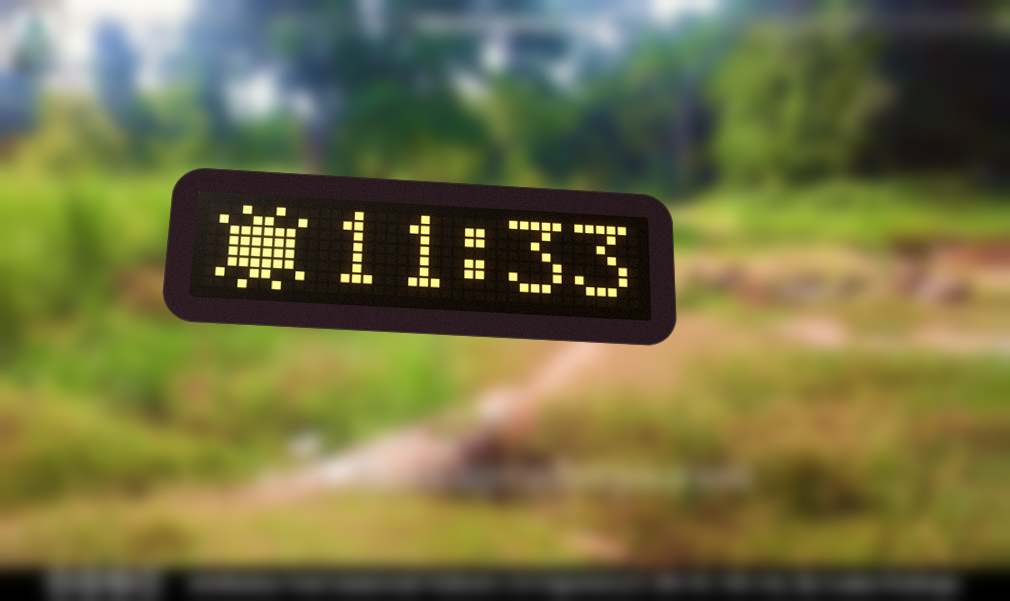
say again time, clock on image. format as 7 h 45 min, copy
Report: 11 h 33 min
